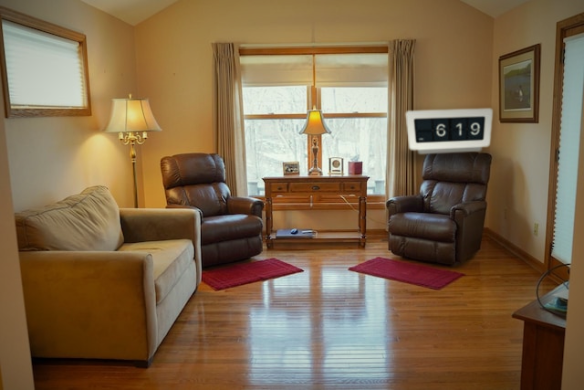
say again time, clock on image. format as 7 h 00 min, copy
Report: 6 h 19 min
